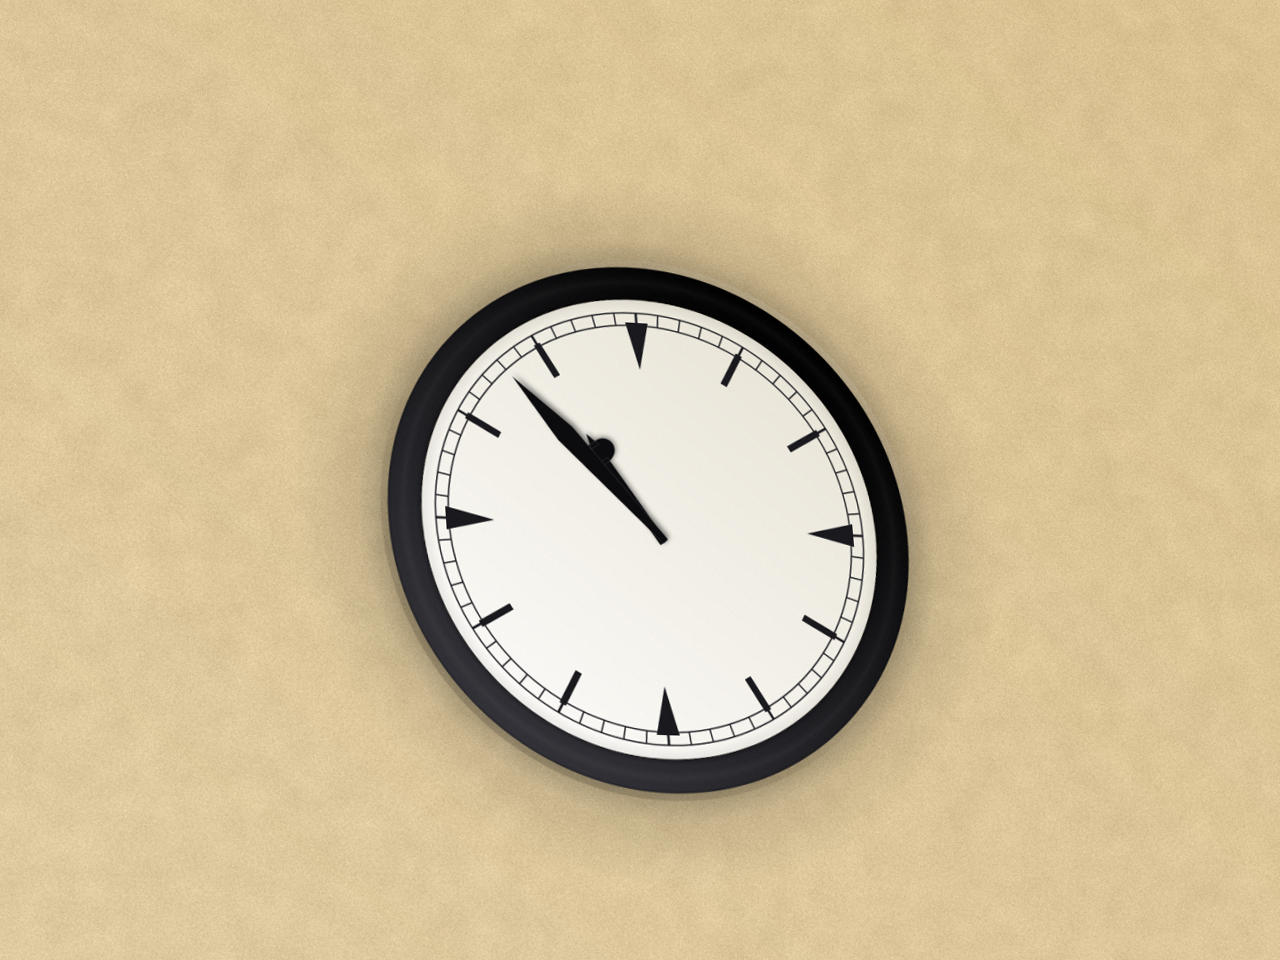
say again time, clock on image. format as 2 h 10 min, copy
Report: 10 h 53 min
